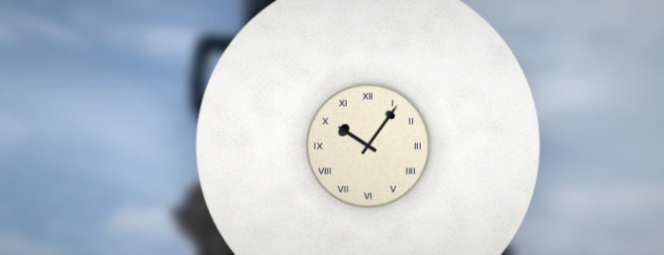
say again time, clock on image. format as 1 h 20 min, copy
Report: 10 h 06 min
